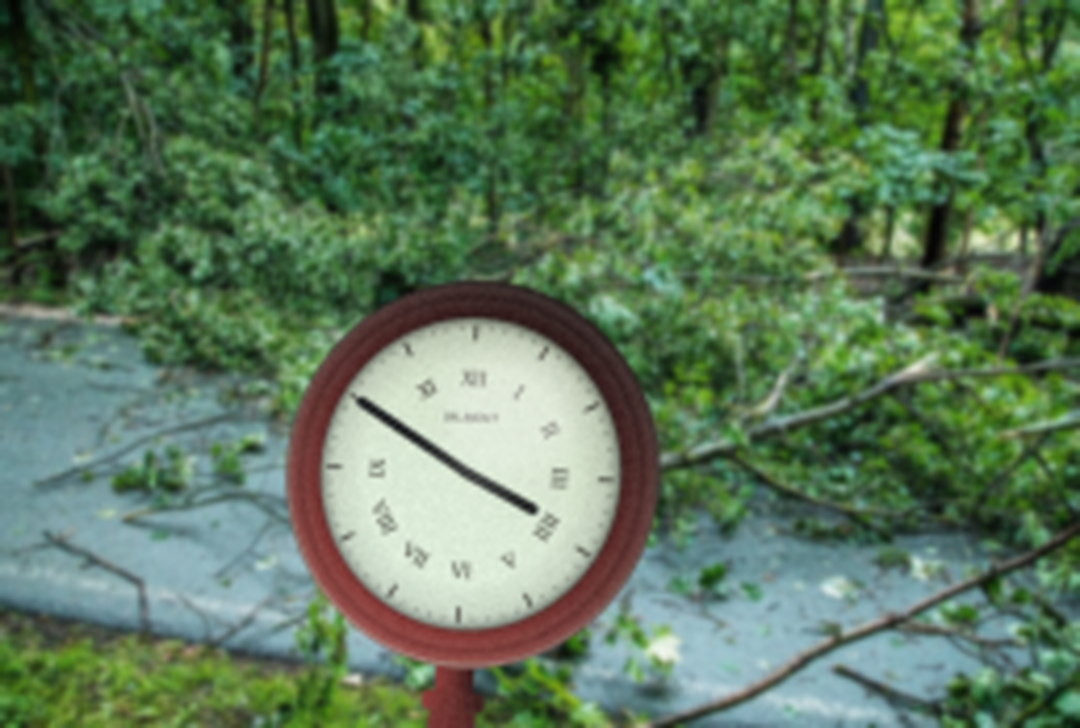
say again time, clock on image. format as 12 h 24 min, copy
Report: 3 h 50 min
